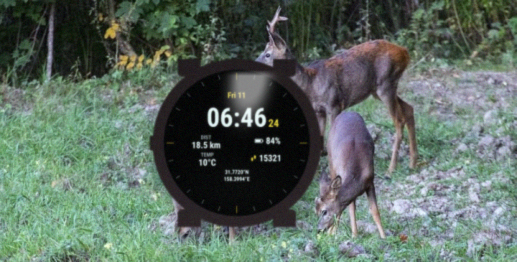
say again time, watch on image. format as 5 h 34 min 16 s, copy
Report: 6 h 46 min 24 s
